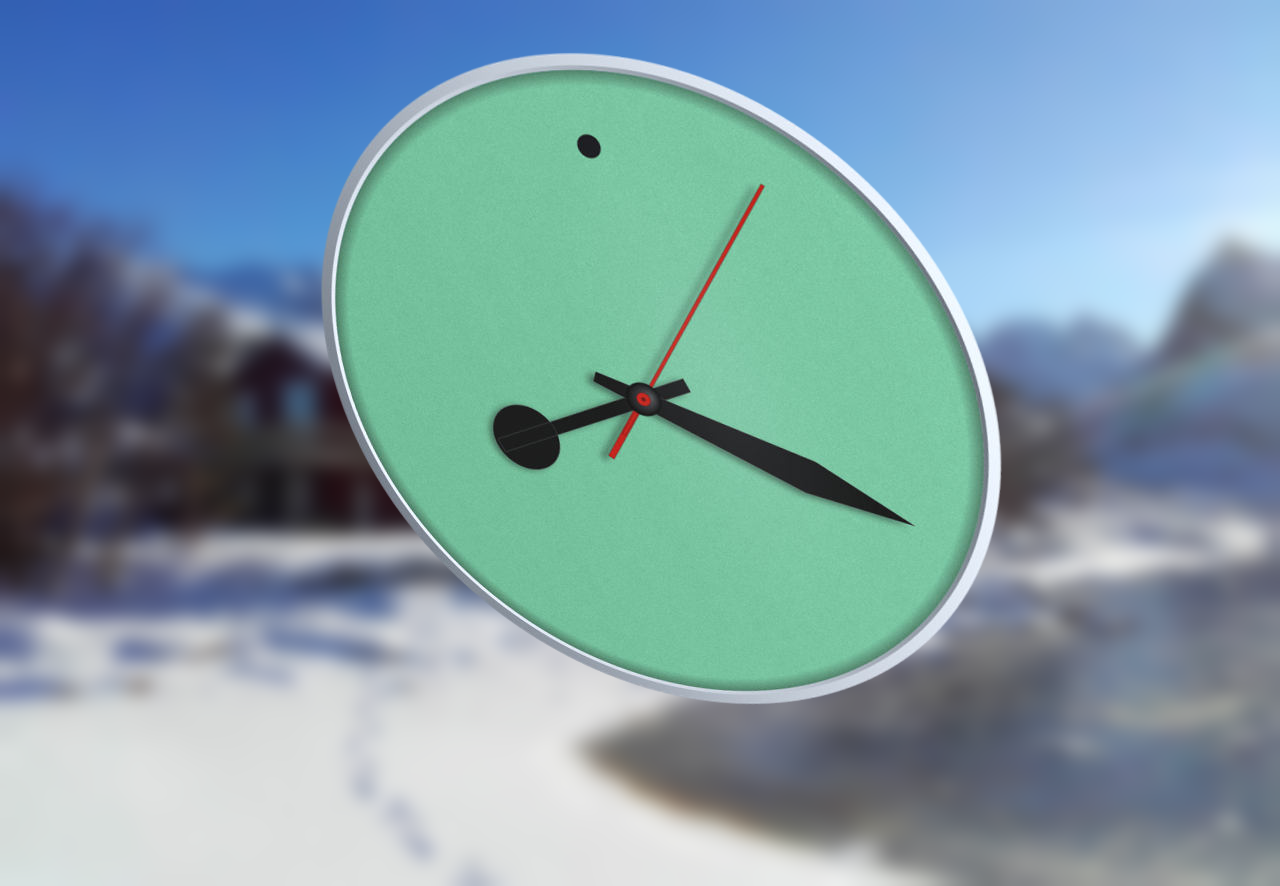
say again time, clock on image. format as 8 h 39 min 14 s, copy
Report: 8 h 19 min 06 s
